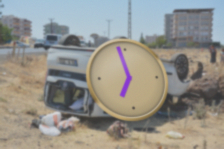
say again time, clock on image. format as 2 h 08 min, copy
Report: 6 h 58 min
